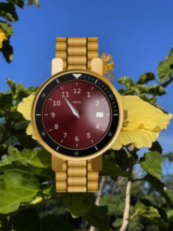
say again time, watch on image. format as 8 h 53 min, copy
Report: 10 h 54 min
